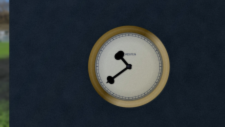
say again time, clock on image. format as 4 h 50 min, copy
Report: 10 h 39 min
